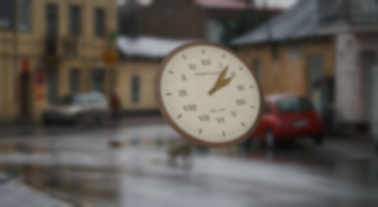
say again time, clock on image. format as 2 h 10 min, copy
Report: 2 h 07 min
